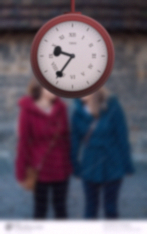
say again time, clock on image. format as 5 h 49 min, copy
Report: 9 h 36 min
